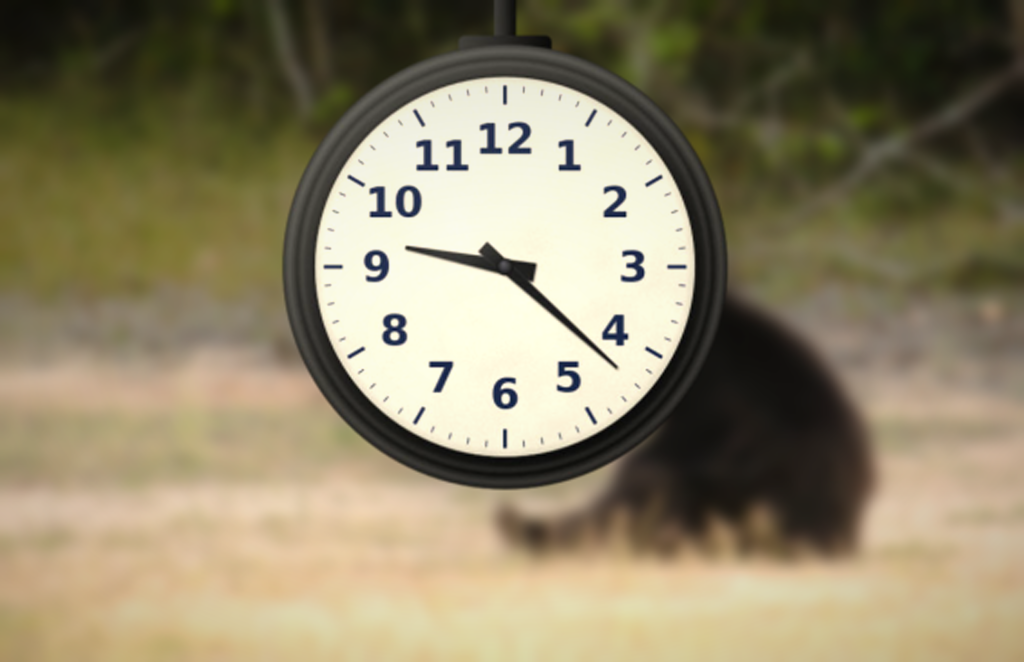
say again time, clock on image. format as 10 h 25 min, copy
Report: 9 h 22 min
